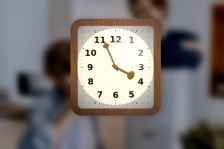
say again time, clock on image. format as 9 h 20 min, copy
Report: 3 h 56 min
